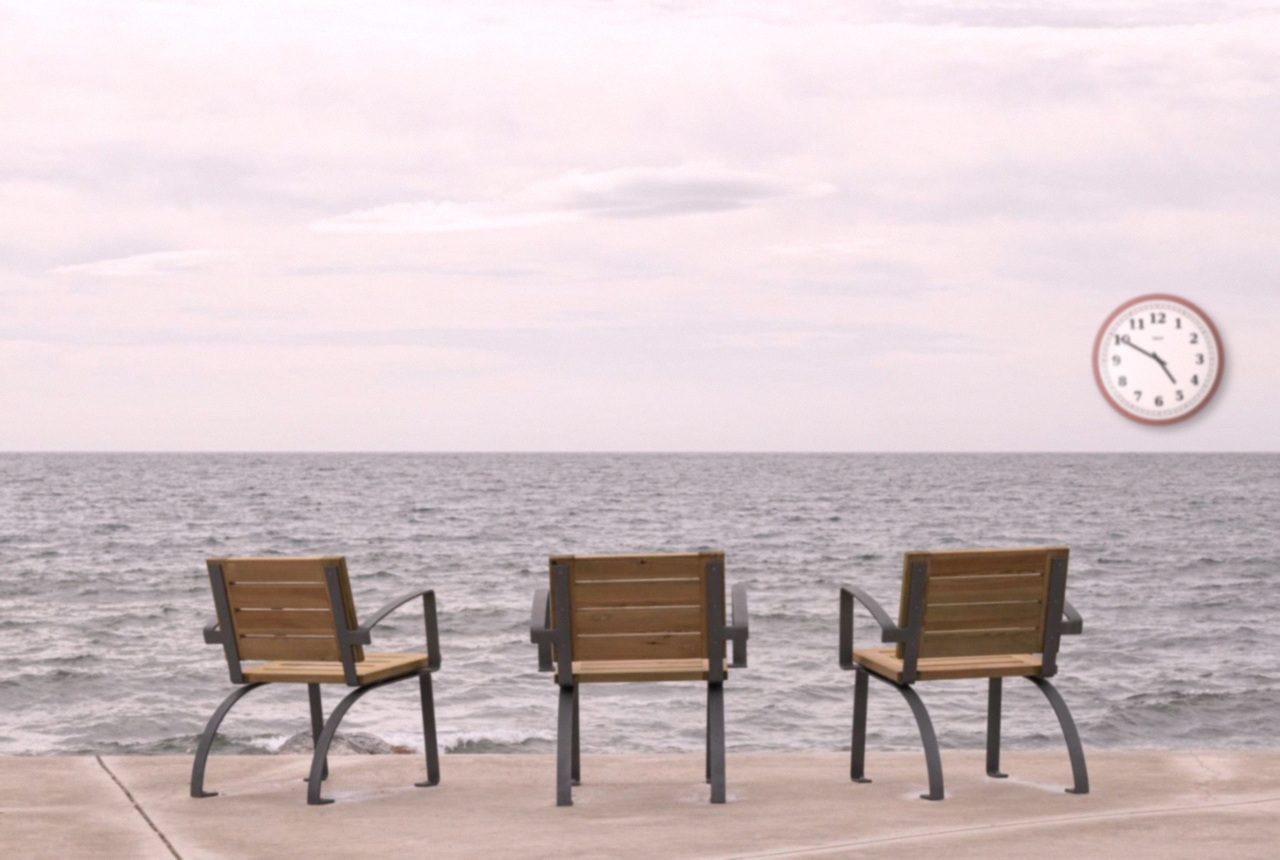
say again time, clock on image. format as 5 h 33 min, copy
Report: 4 h 50 min
